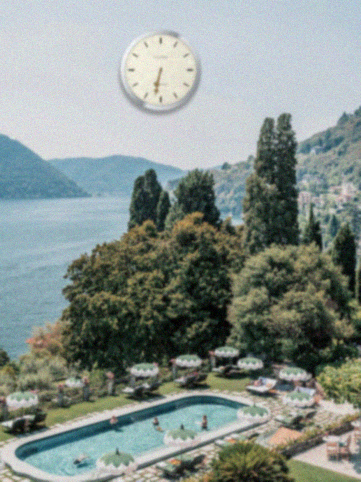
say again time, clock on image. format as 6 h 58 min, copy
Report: 6 h 32 min
